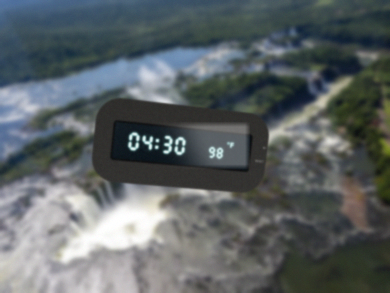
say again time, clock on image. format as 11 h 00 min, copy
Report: 4 h 30 min
